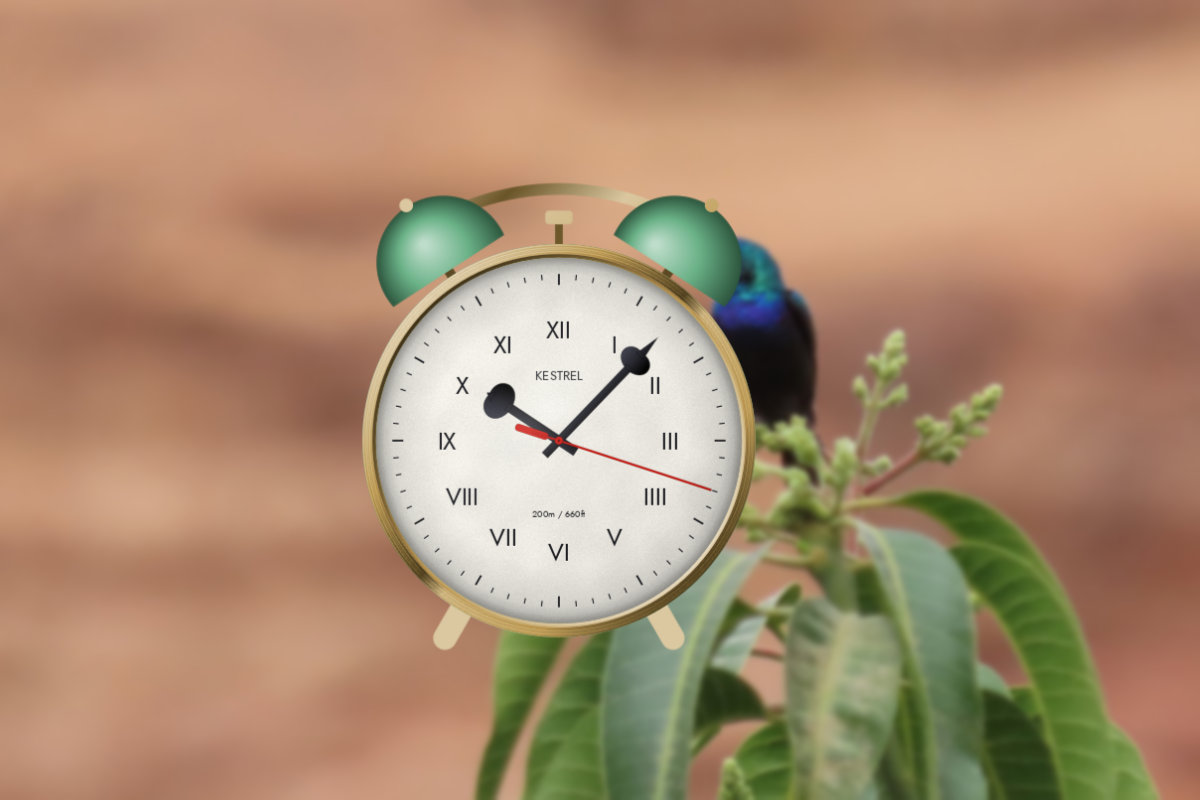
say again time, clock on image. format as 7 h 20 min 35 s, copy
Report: 10 h 07 min 18 s
